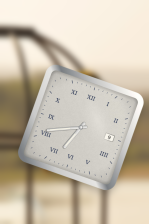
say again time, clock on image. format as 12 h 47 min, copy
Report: 6 h 41 min
